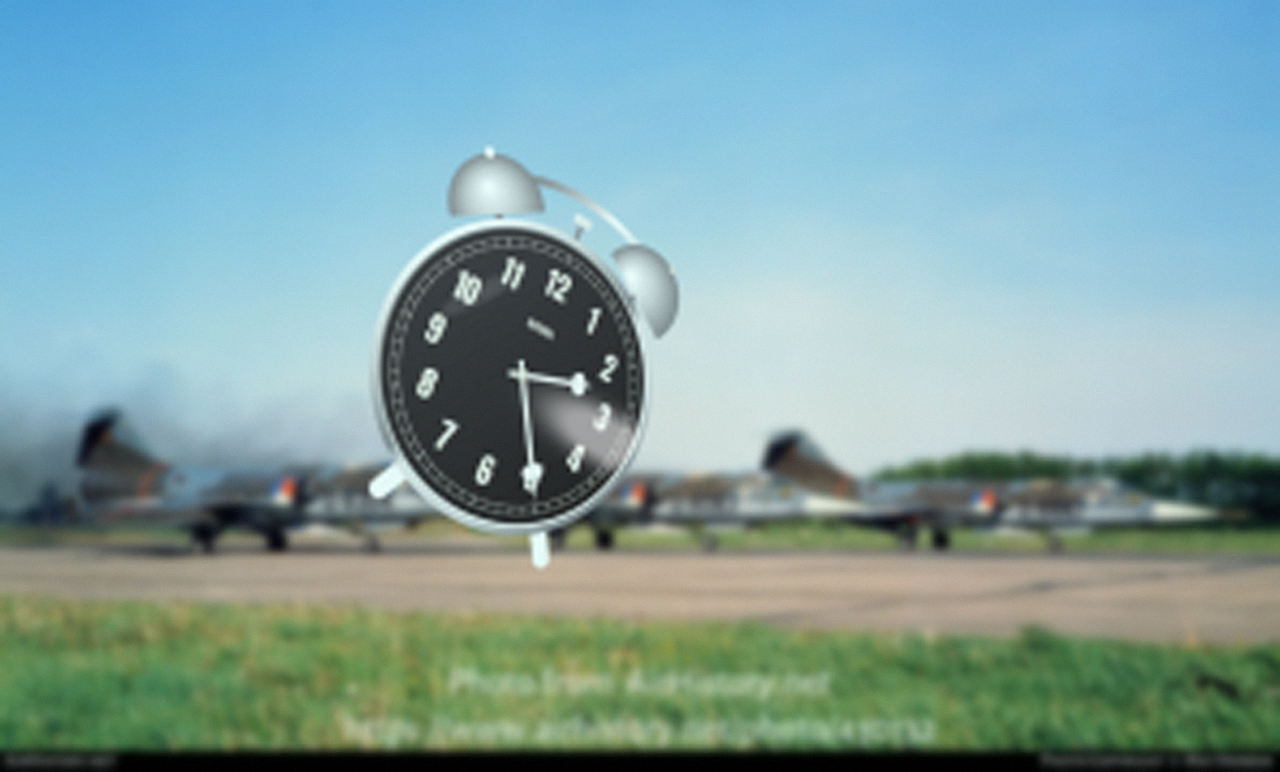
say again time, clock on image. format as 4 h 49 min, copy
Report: 2 h 25 min
